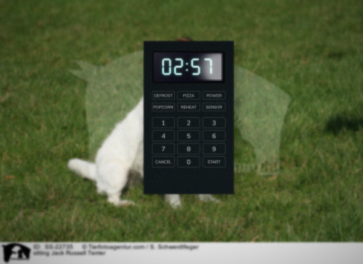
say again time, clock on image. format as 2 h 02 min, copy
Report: 2 h 57 min
